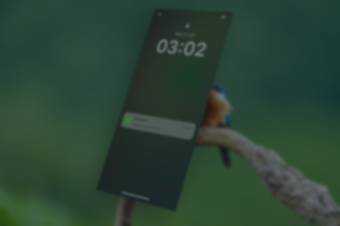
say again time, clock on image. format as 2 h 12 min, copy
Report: 3 h 02 min
